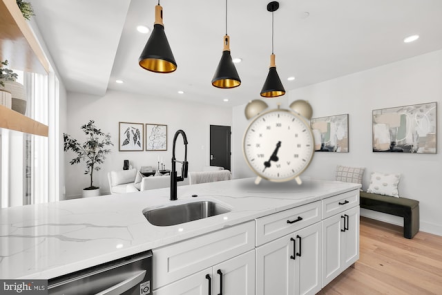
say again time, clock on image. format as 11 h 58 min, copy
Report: 6 h 35 min
